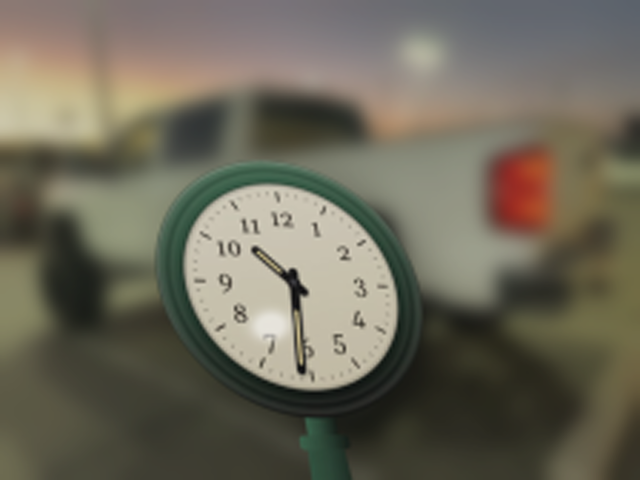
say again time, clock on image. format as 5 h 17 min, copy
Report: 10 h 31 min
